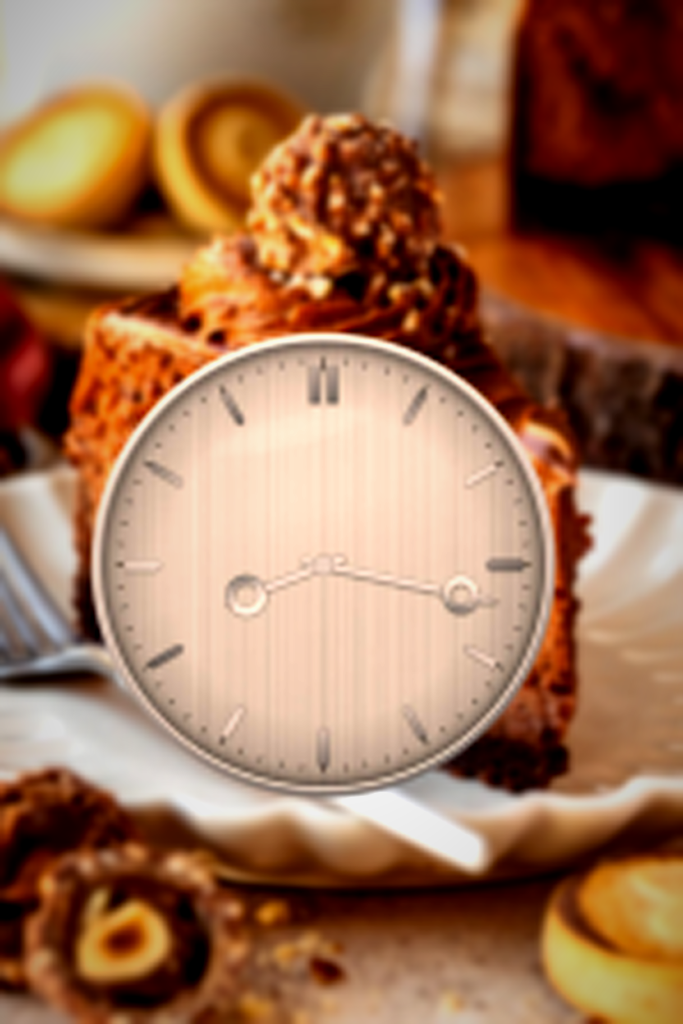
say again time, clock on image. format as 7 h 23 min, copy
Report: 8 h 17 min
